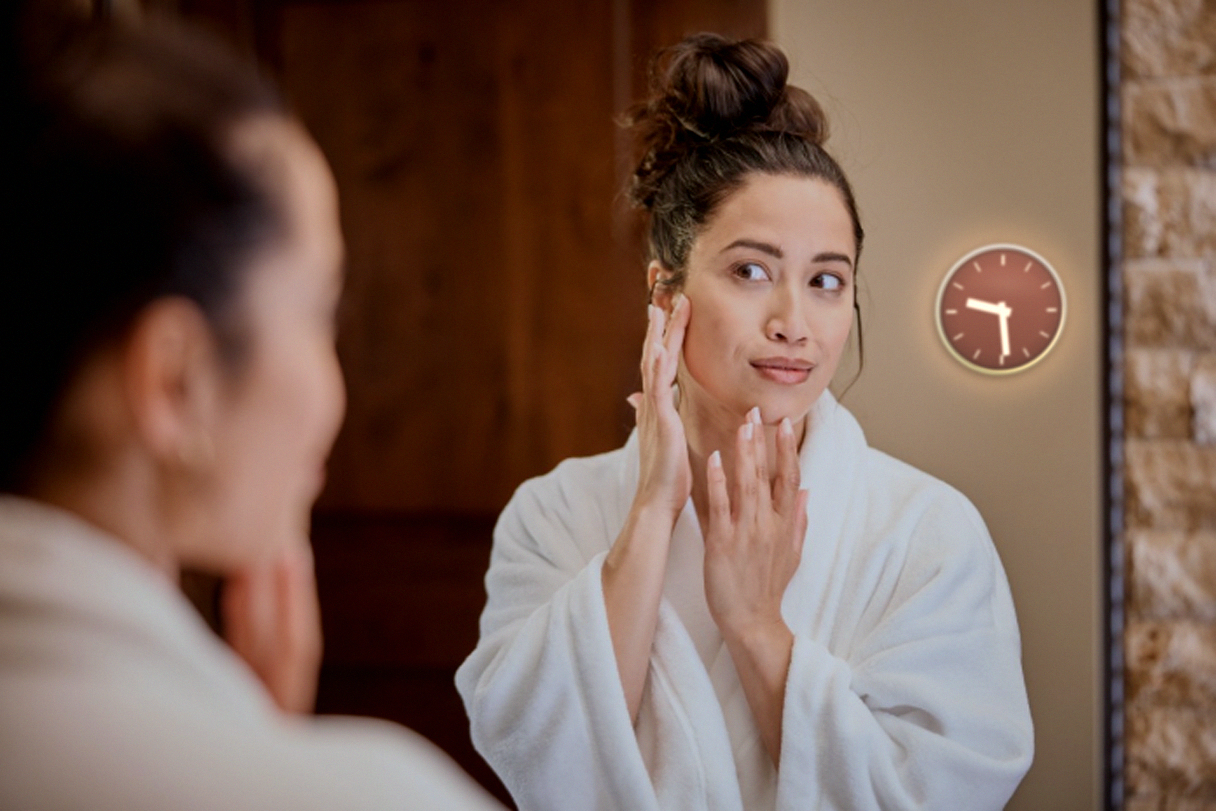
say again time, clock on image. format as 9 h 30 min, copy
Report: 9 h 29 min
